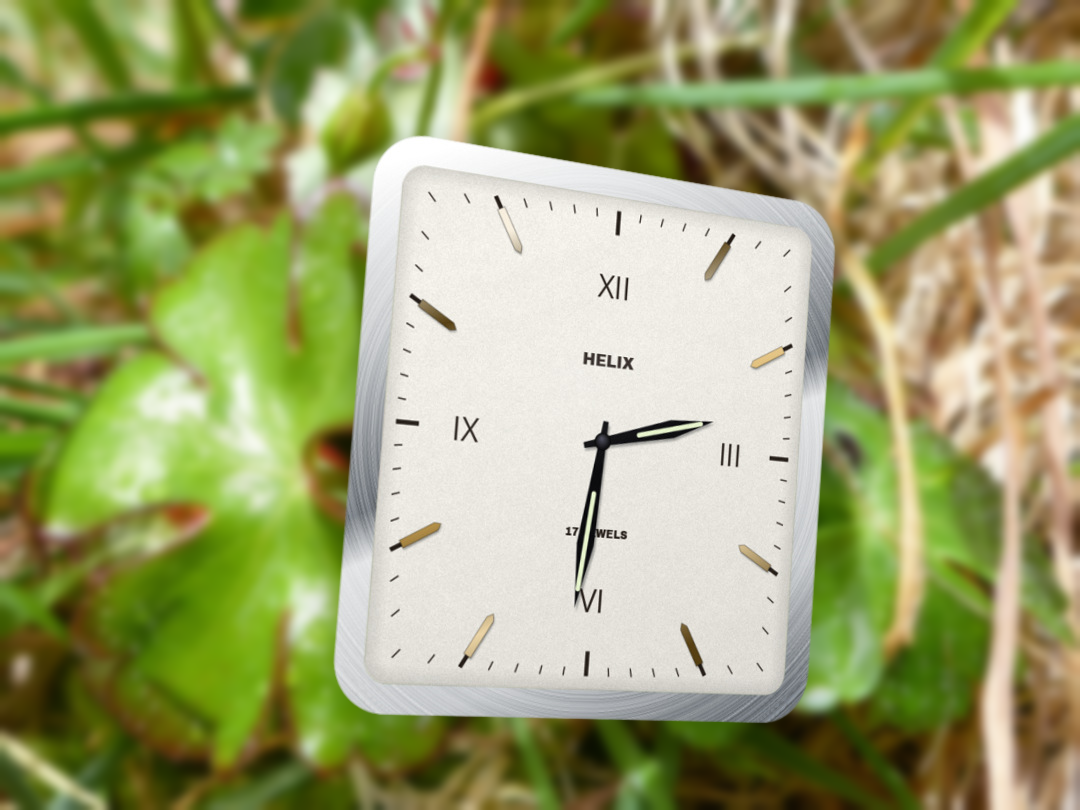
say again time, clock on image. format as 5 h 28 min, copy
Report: 2 h 31 min
